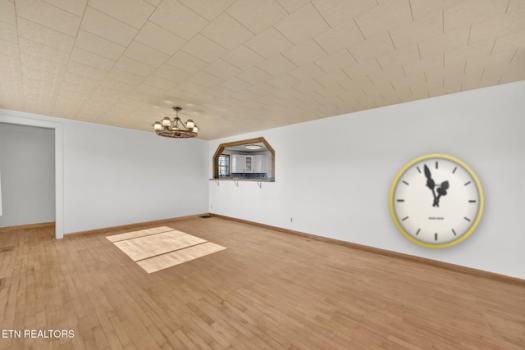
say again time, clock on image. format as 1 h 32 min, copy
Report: 12 h 57 min
